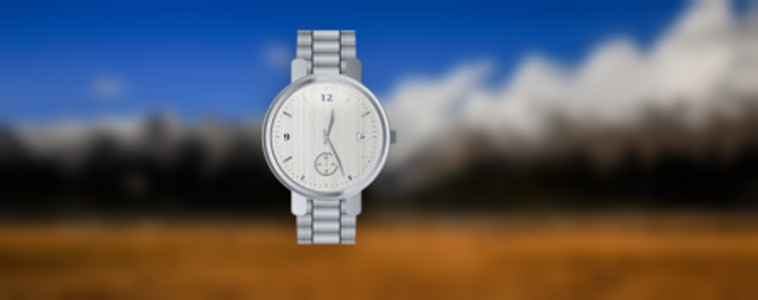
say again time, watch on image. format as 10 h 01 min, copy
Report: 12 h 26 min
